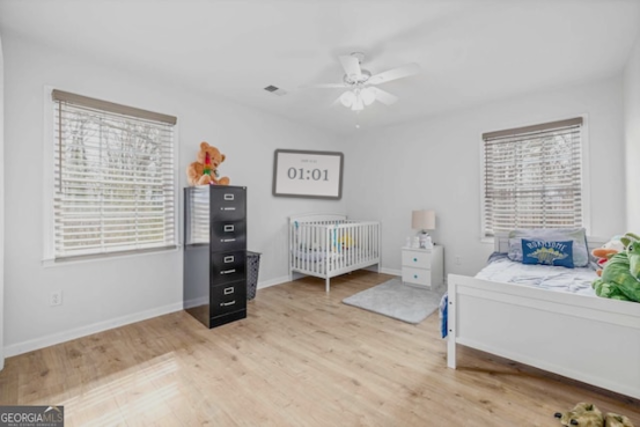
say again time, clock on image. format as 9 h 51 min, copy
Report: 1 h 01 min
